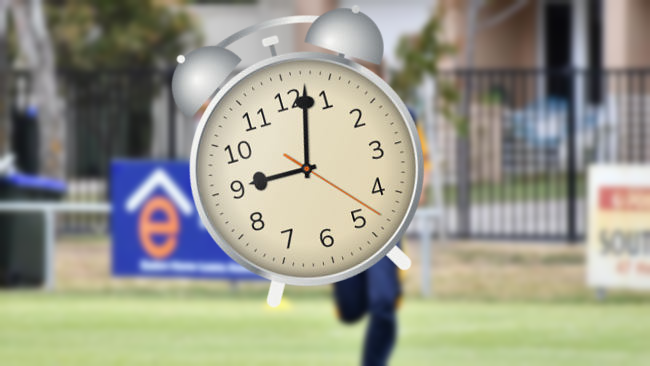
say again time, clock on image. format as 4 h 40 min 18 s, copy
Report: 9 h 02 min 23 s
